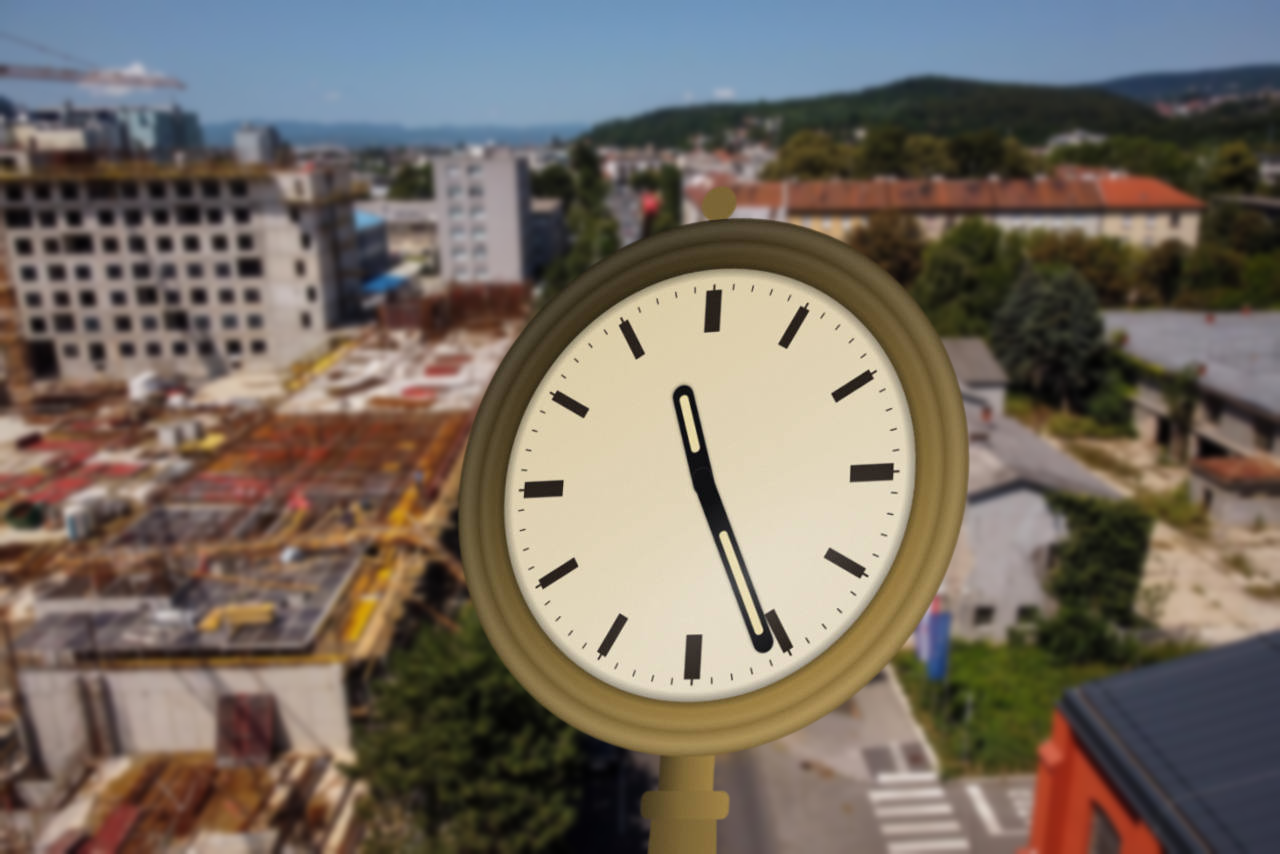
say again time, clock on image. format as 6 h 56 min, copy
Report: 11 h 26 min
